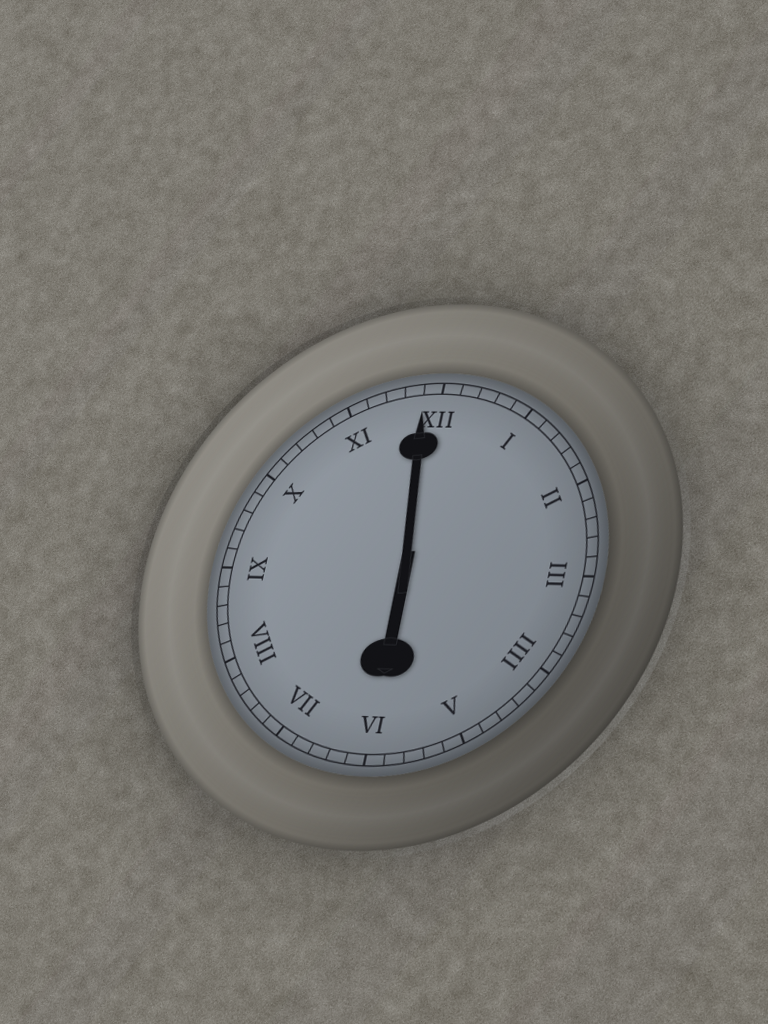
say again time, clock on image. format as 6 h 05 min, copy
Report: 5 h 59 min
